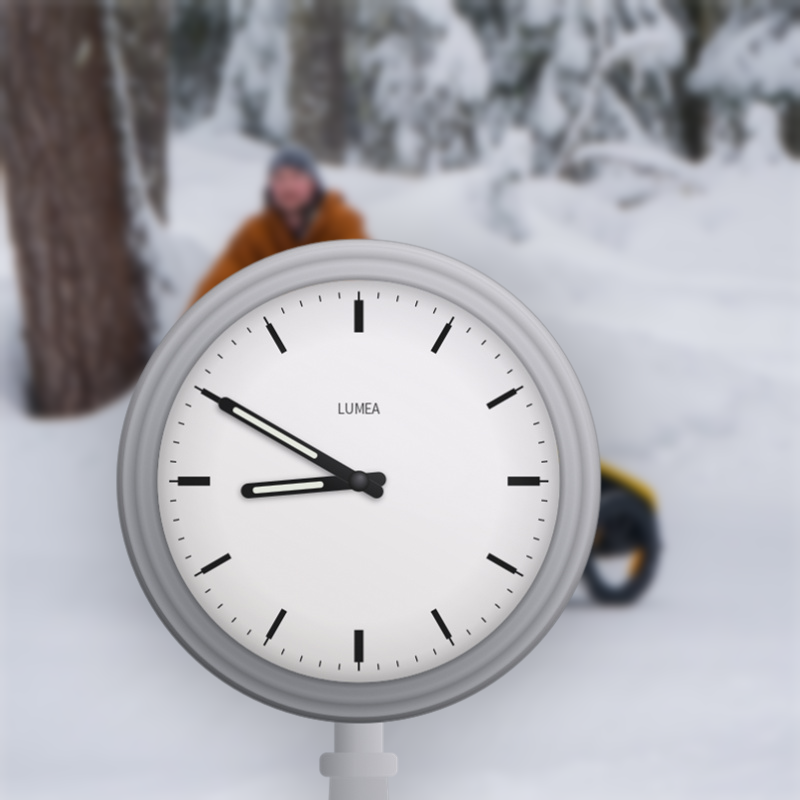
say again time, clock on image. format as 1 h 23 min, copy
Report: 8 h 50 min
